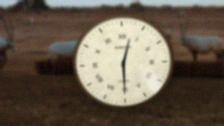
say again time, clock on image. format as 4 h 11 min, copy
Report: 12 h 30 min
